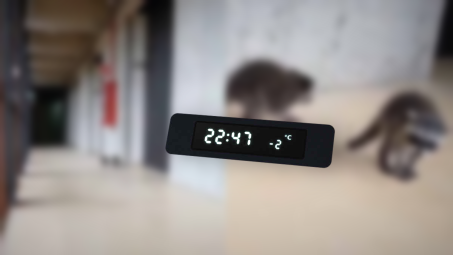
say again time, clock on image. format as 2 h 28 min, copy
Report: 22 h 47 min
